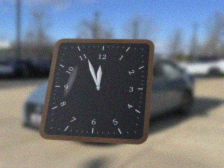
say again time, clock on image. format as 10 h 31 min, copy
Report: 11 h 56 min
